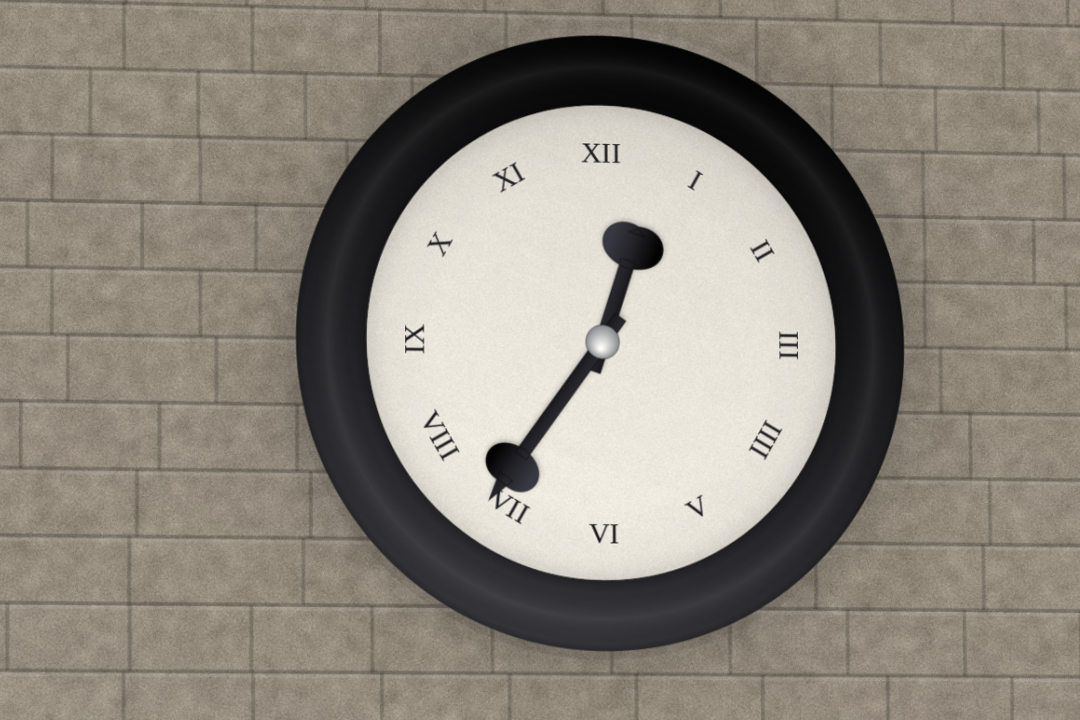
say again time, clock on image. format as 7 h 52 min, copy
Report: 12 h 36 min
